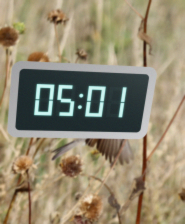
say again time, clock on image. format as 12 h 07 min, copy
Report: 5 h 01 min
